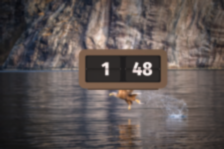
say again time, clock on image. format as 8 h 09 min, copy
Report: 1 h 48 min
